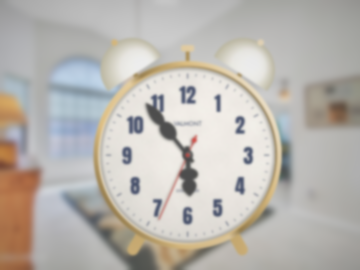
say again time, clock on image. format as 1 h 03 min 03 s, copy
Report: 5 h 53 min 34 s
